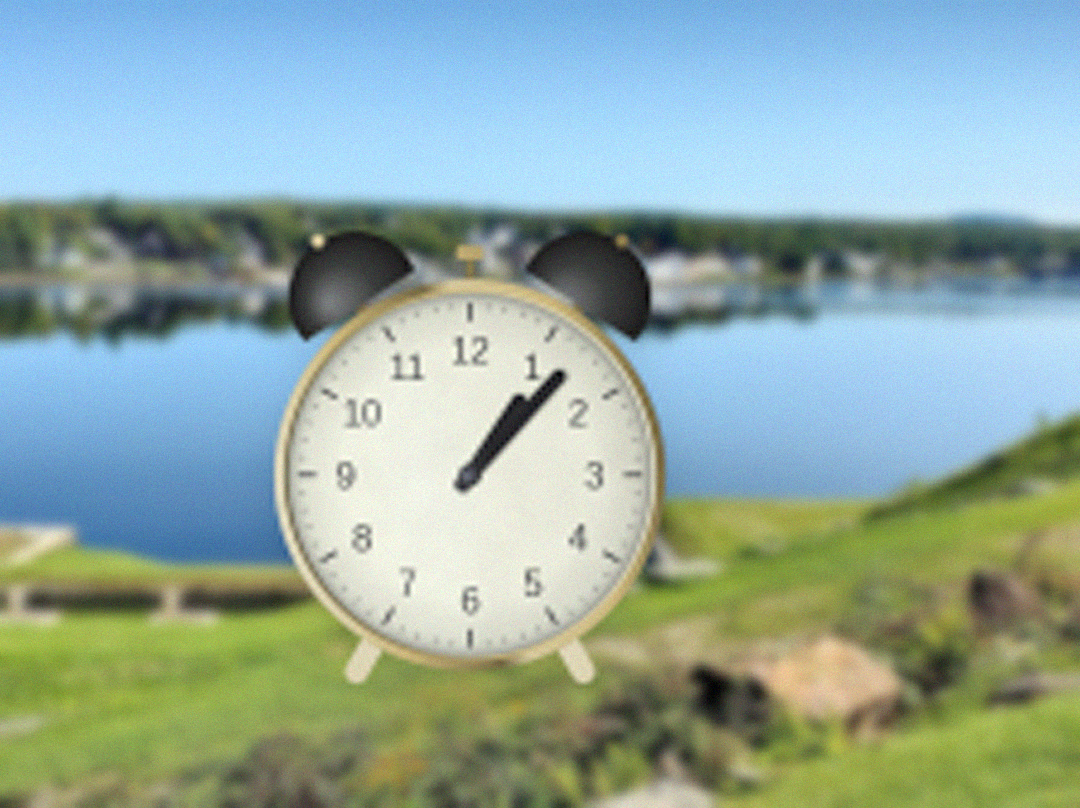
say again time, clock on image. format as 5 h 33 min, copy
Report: 1 h 07 min
